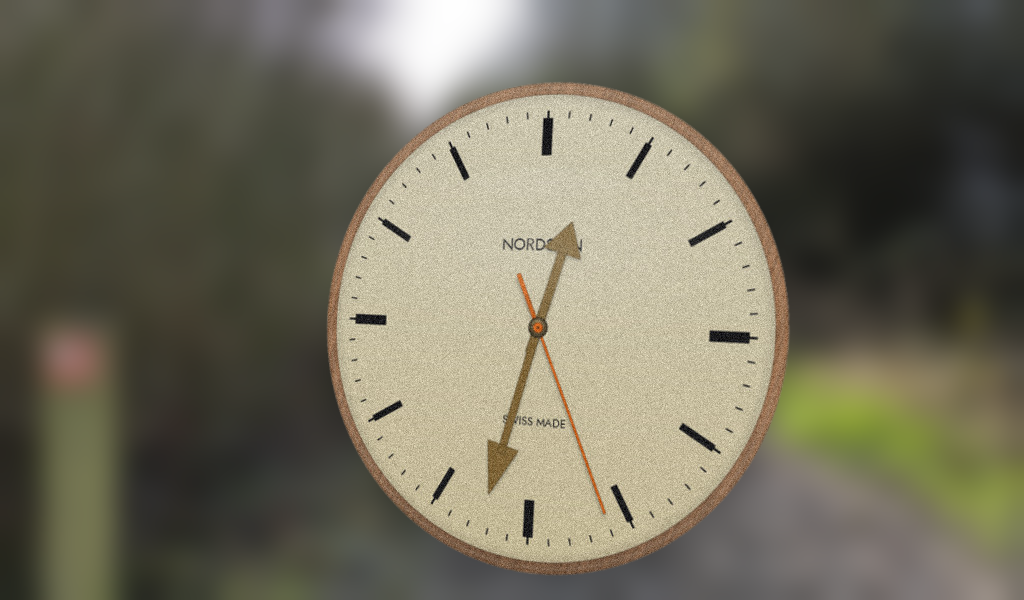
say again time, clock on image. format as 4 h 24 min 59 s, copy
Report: 12 h 32 min 26 s
